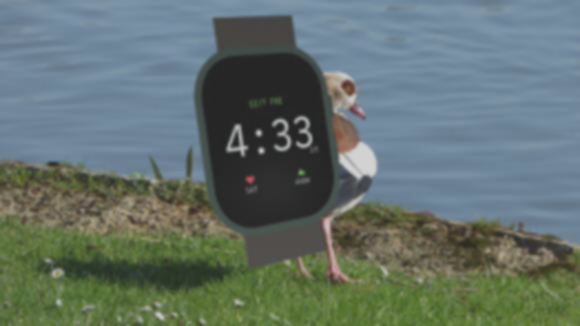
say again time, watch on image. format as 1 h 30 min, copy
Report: 4 h 33 min
